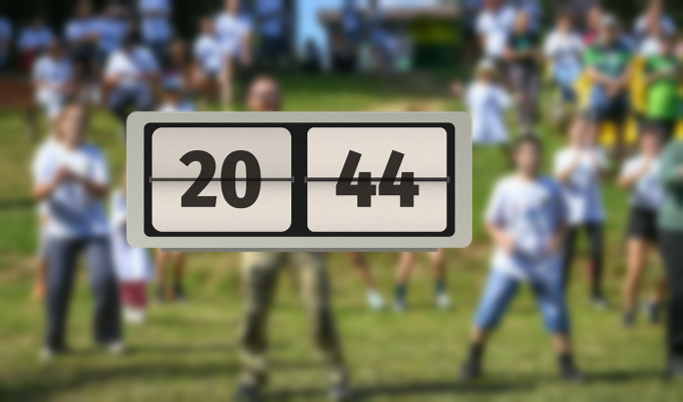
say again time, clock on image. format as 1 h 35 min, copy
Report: 20 h 44 min
